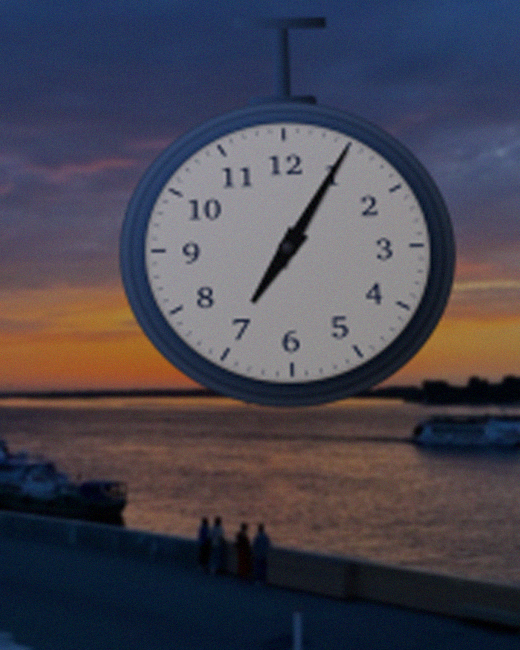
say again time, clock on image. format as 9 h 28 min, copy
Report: 7 h 05 min
